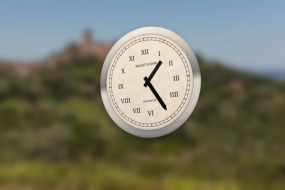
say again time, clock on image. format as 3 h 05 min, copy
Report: 1 h 25 min
